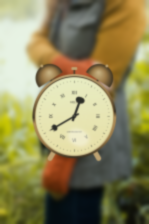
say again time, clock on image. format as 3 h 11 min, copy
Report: 12 h 40 min
